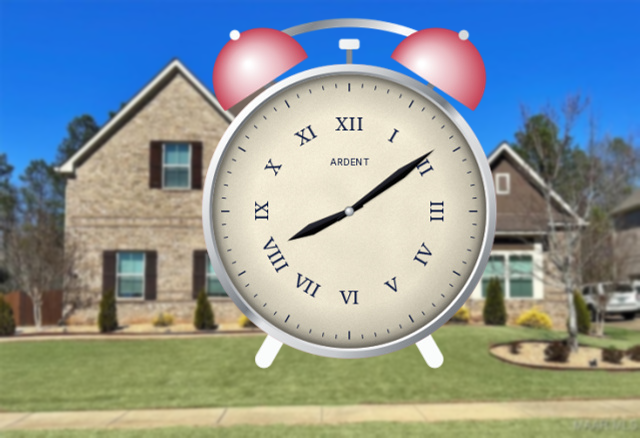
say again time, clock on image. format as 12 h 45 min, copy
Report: 8 h 09 min
